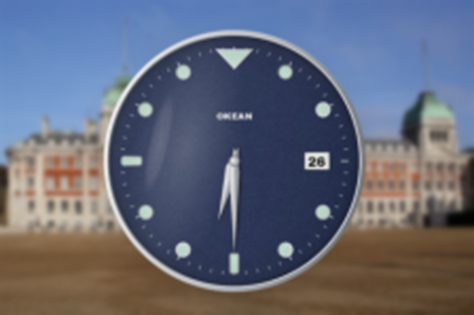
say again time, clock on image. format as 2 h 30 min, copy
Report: 6 h 30 min
